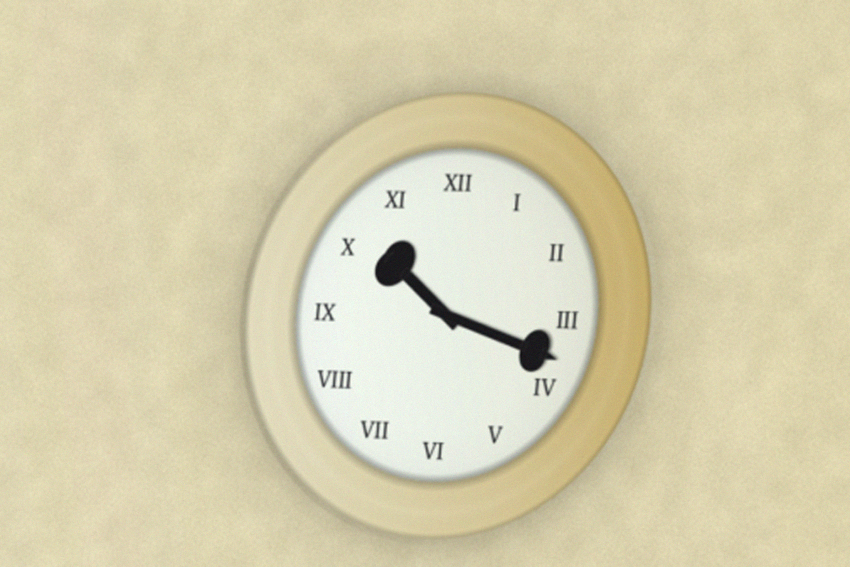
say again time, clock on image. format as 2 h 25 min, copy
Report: 10 h 18 min
